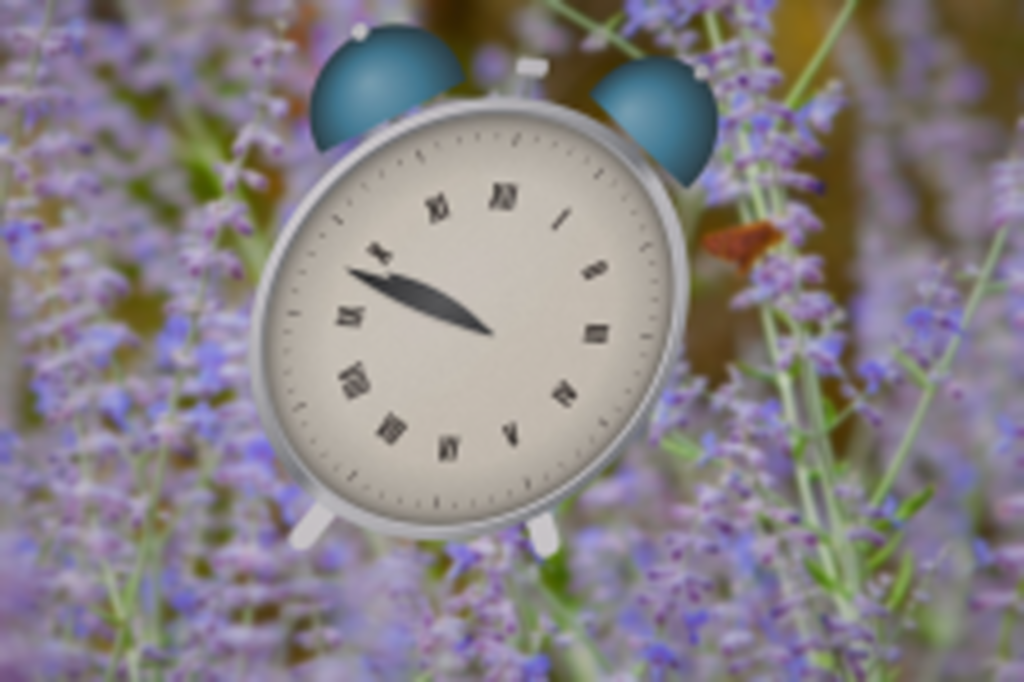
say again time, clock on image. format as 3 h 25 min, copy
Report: 9 h 48 min
